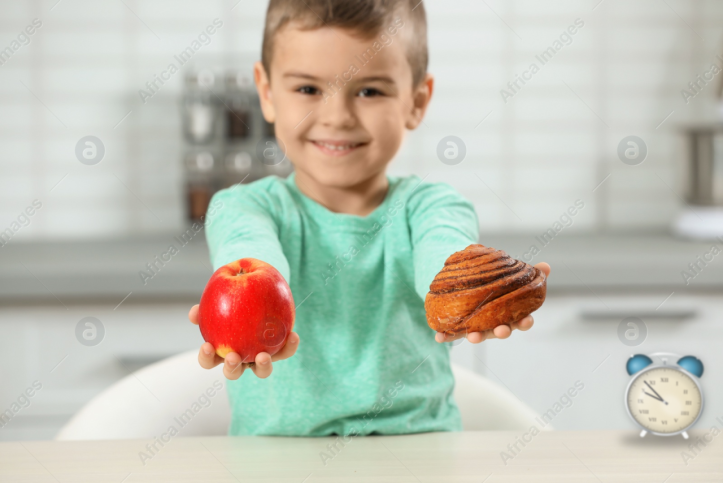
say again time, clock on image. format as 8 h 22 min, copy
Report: 9 h 53 min
